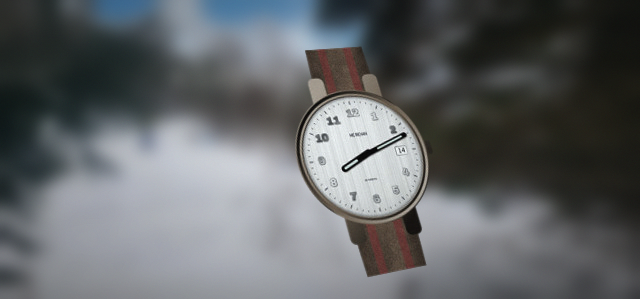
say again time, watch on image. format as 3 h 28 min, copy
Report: 8 h 12 min
